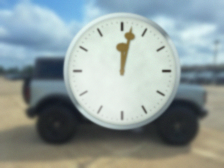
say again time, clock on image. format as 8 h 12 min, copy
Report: 12 h 02 min
